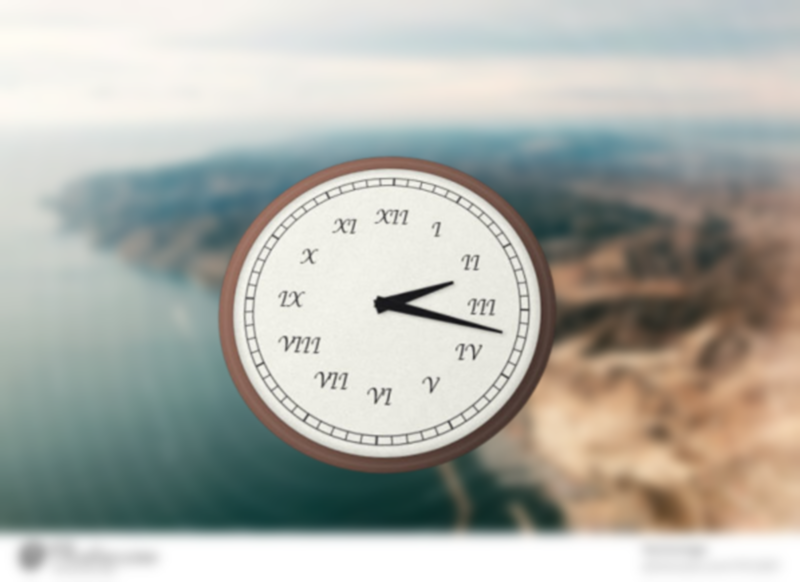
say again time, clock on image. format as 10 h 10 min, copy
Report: 2 h 17 min
